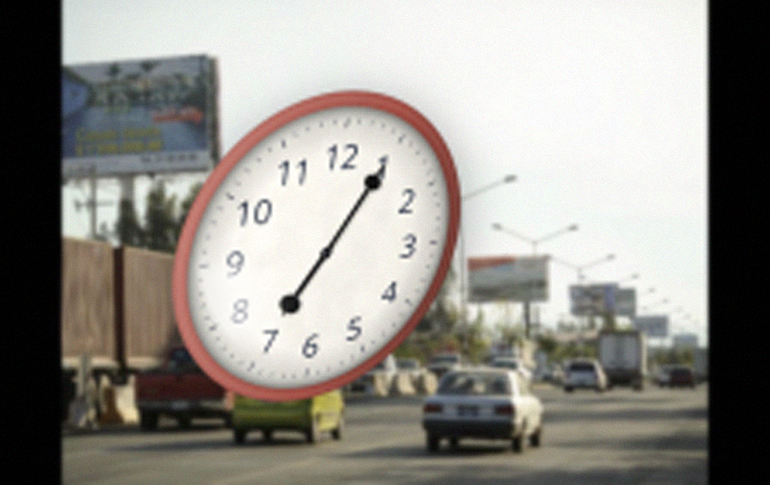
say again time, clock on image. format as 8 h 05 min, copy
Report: 7 h 05 min
